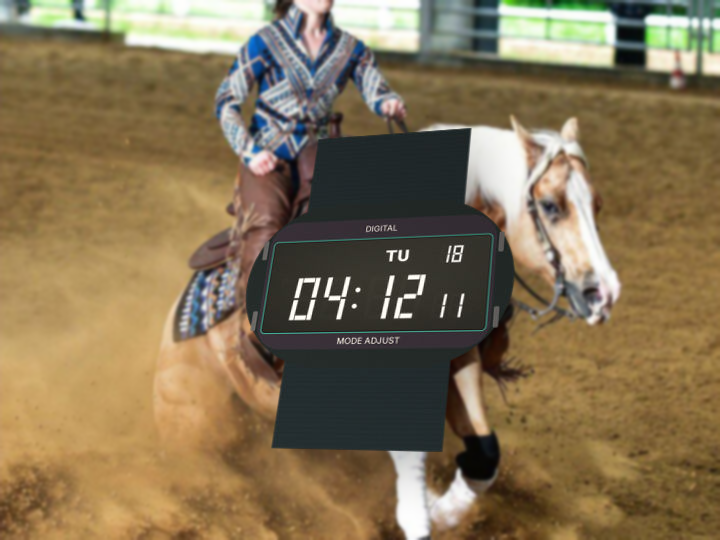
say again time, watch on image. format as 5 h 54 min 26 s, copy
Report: 4 h 12 min 11 s
